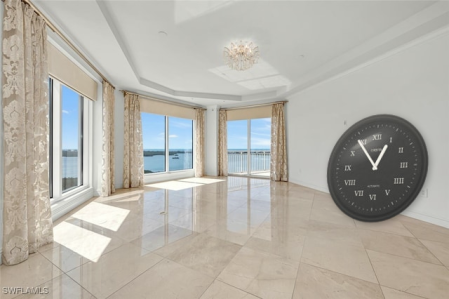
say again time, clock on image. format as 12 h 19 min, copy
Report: 12 h 54 min
